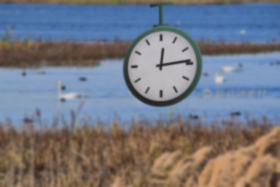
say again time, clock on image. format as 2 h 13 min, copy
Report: 12 h 14 min
